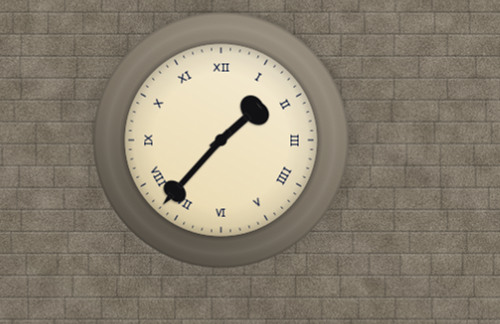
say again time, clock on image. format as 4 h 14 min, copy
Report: 1 h 37 min
